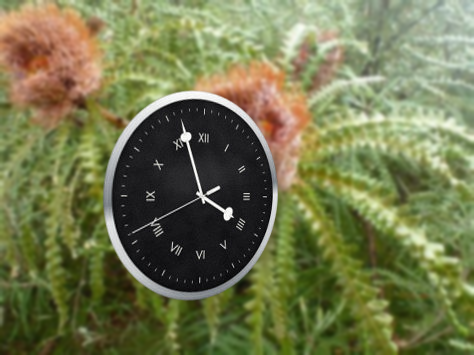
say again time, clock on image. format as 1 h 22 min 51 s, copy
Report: 3 h 56 min 41 s
